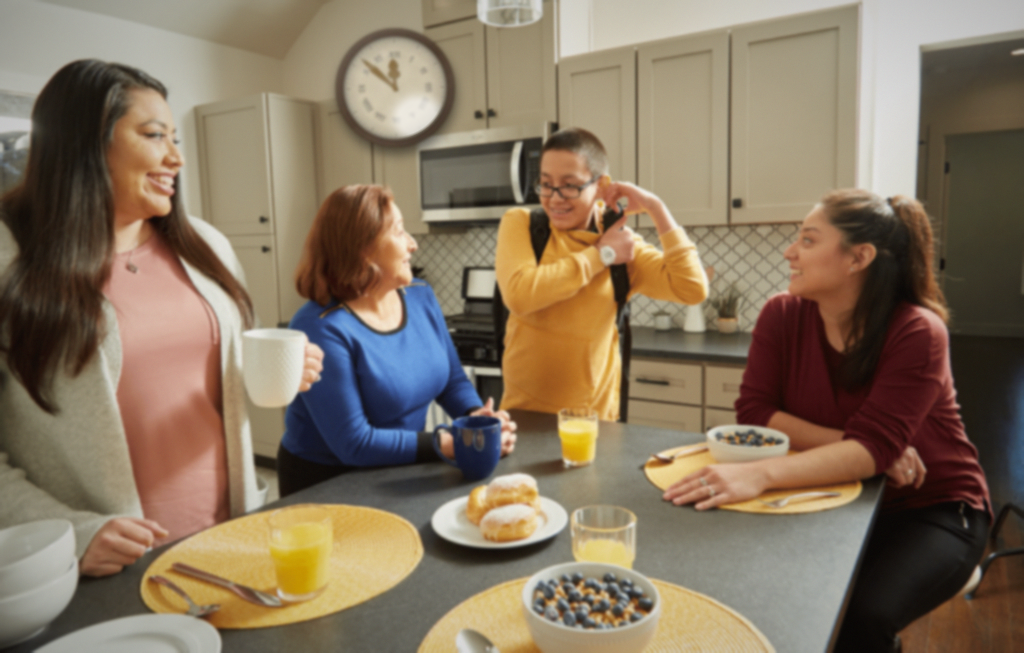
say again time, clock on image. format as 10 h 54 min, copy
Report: 11 h 52 min
